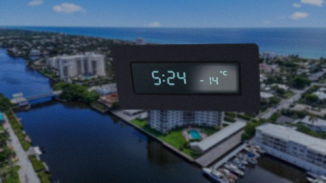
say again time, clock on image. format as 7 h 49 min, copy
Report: 5 h 24 min
